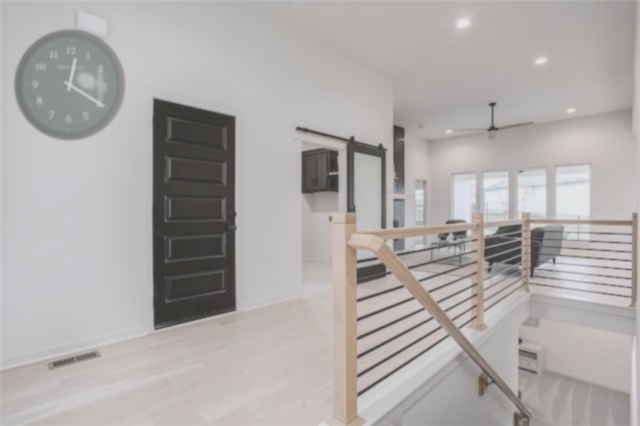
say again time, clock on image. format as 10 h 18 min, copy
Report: 12 h 20 min
